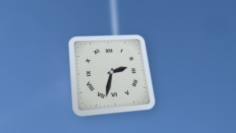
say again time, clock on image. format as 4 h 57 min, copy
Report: 2 h 33 min
